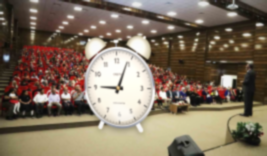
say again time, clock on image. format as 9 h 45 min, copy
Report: 9 h 04 min
